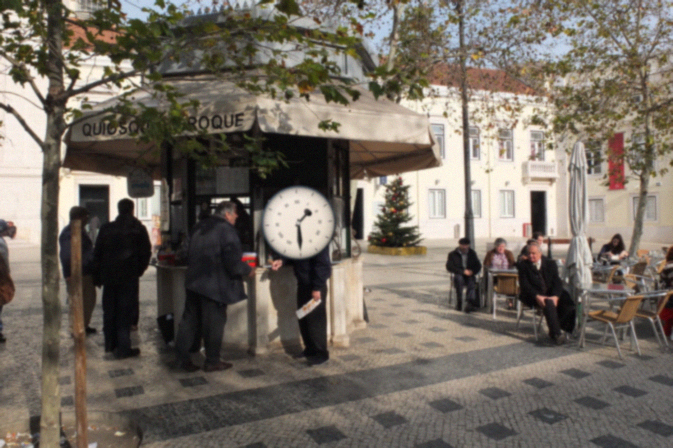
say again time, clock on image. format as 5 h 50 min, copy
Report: 1 h 30 min
